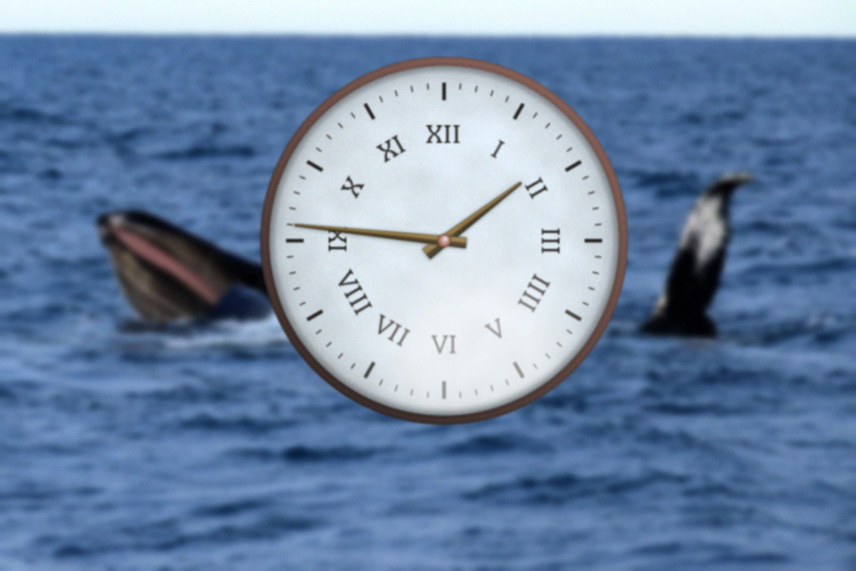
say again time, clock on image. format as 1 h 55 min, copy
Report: 1 h 46 min
